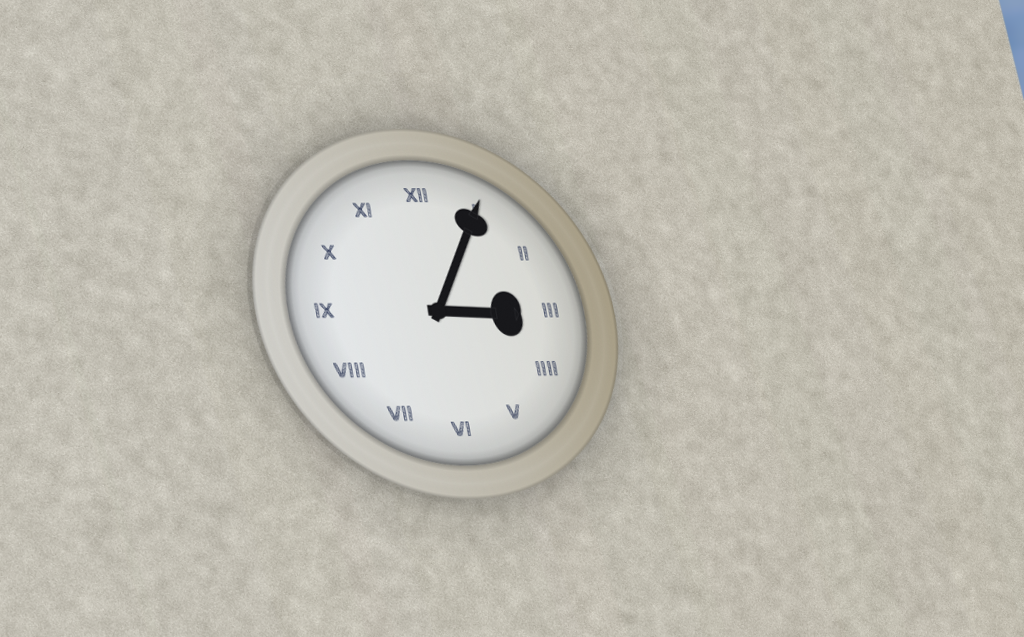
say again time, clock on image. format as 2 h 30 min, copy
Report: 3 h 05 min
